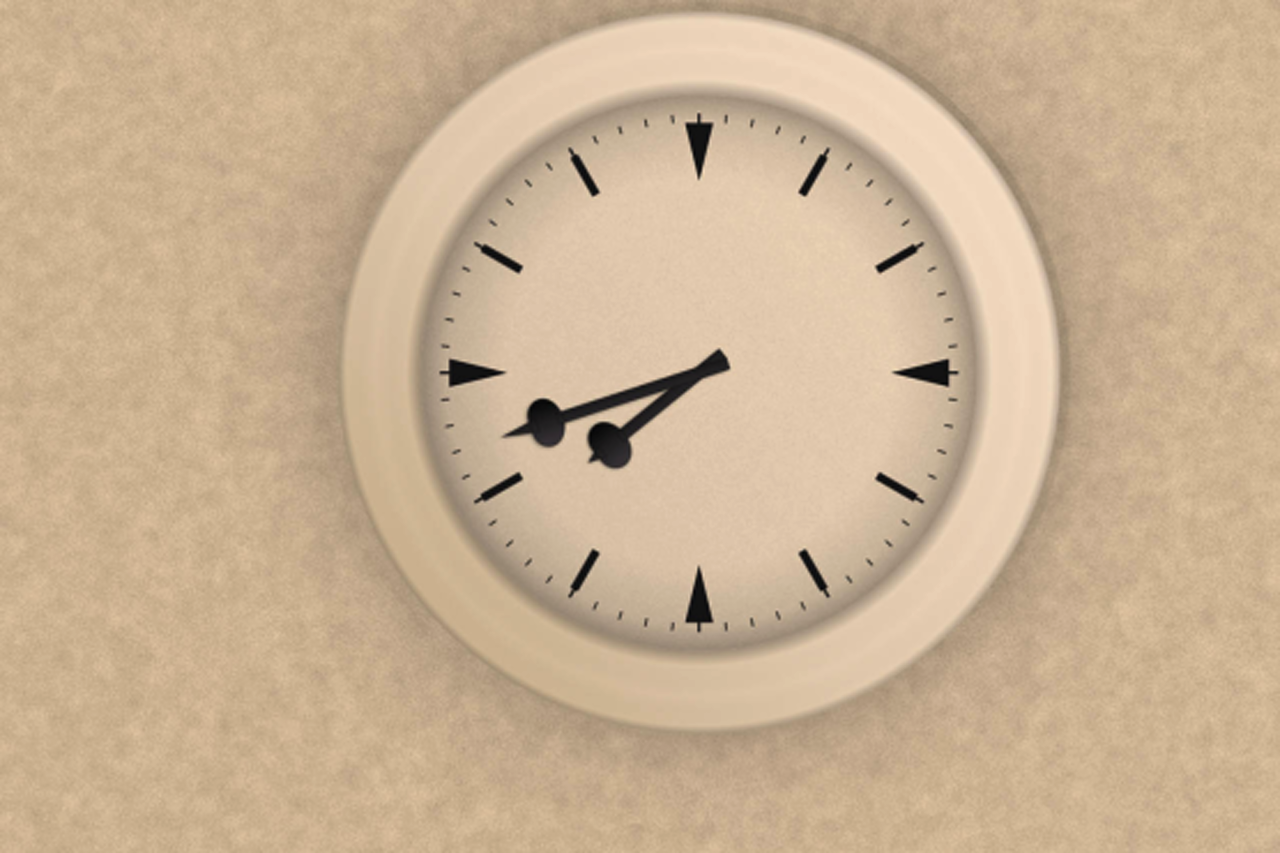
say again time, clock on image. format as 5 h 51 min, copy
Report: 7 h 42 min
